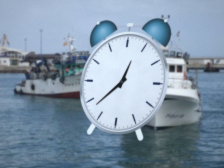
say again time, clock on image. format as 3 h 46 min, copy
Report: 12 h 38 min
